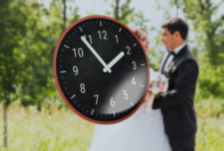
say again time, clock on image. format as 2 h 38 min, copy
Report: 1 h 54 min
